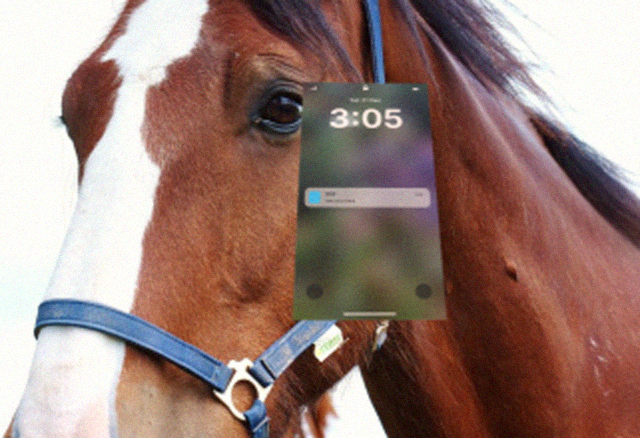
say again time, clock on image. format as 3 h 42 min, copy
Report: 3 h 05 min
